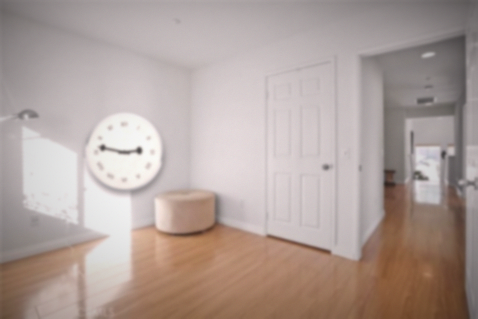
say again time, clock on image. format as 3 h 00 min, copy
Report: 2 h 47 min
